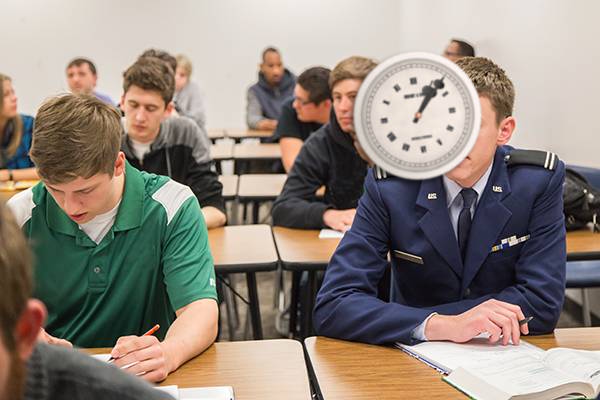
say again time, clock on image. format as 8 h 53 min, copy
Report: 1 h 07 min
